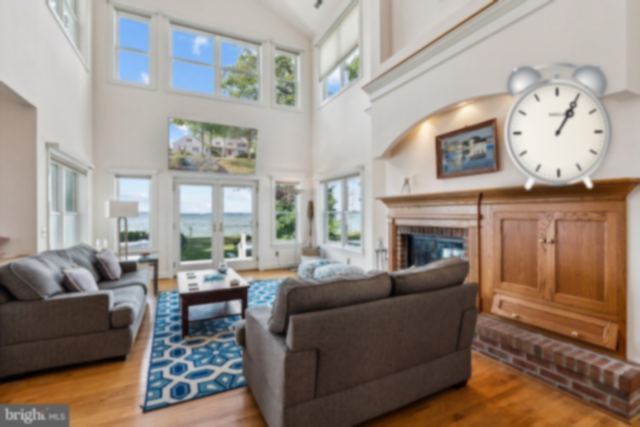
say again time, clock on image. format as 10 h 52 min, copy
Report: 1 h 05 min
